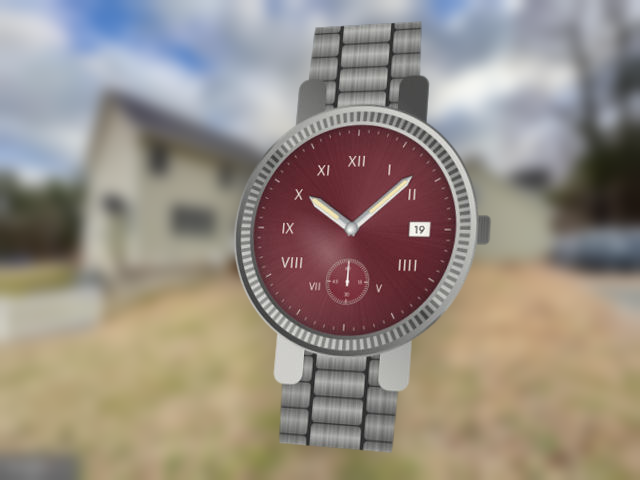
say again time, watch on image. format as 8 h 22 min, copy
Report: 10 h 08 min
